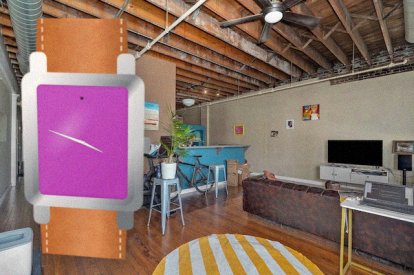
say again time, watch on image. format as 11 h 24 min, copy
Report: 3 h 48 min
